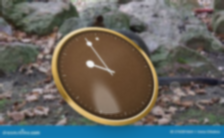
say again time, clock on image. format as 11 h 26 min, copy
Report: 9 h 57 min
